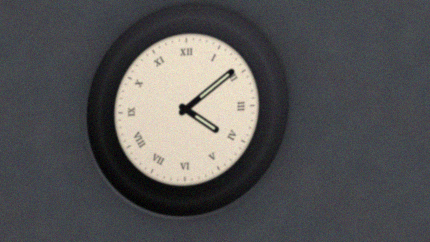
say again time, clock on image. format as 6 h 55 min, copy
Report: 4 h 09 min
